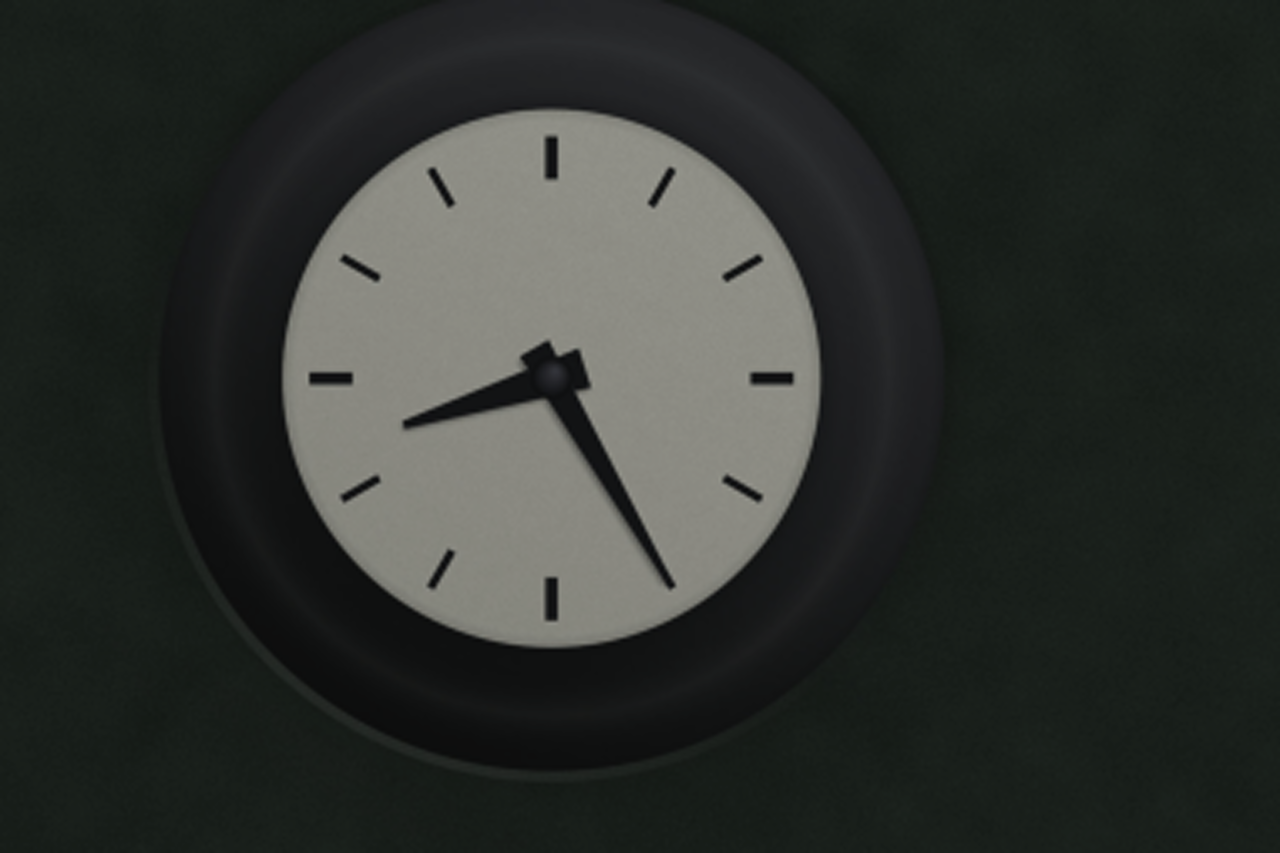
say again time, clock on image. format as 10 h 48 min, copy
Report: 8 h 25 min
